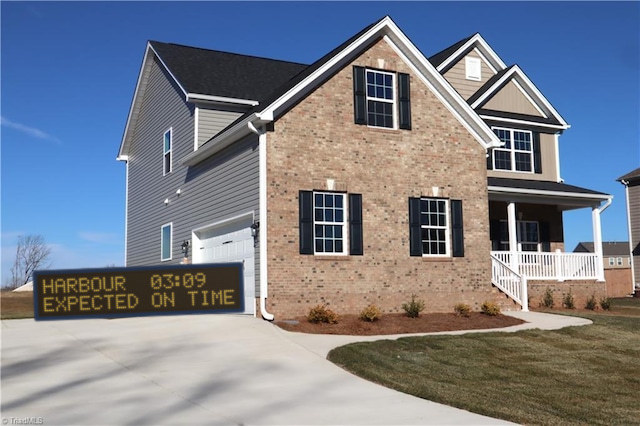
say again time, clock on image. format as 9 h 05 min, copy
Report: 3 h 09 min
